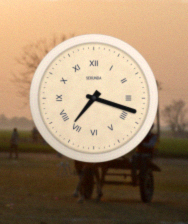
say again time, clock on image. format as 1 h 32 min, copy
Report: 7 h 18 min
